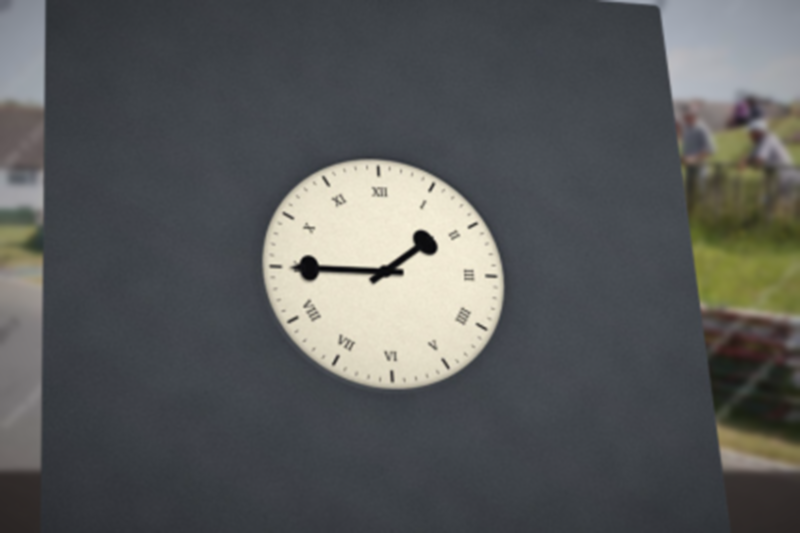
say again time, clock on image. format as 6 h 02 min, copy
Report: 1 h 45 min
